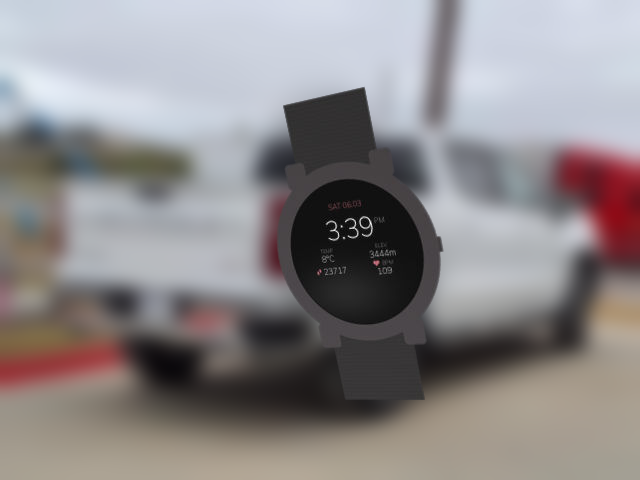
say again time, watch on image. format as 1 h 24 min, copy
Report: 3 h 39 min
